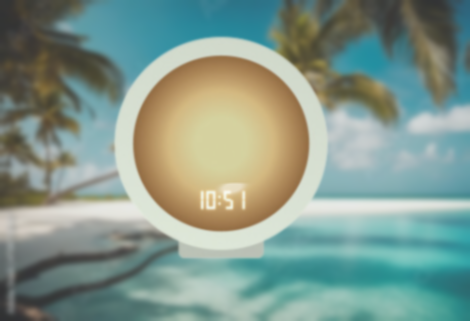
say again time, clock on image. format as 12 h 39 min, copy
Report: 10 h 51 min
